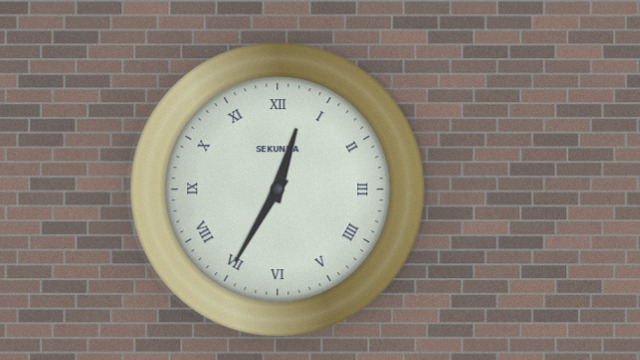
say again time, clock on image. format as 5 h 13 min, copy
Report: 12 h 35 min
